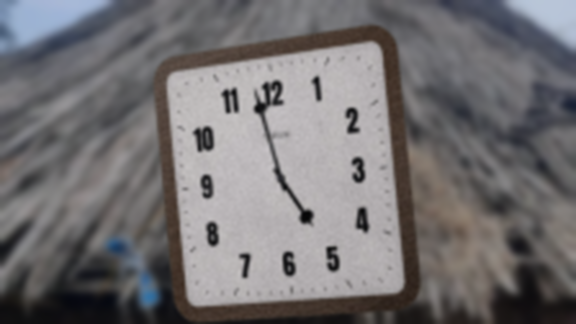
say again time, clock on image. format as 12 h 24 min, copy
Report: 4 h 58 min
